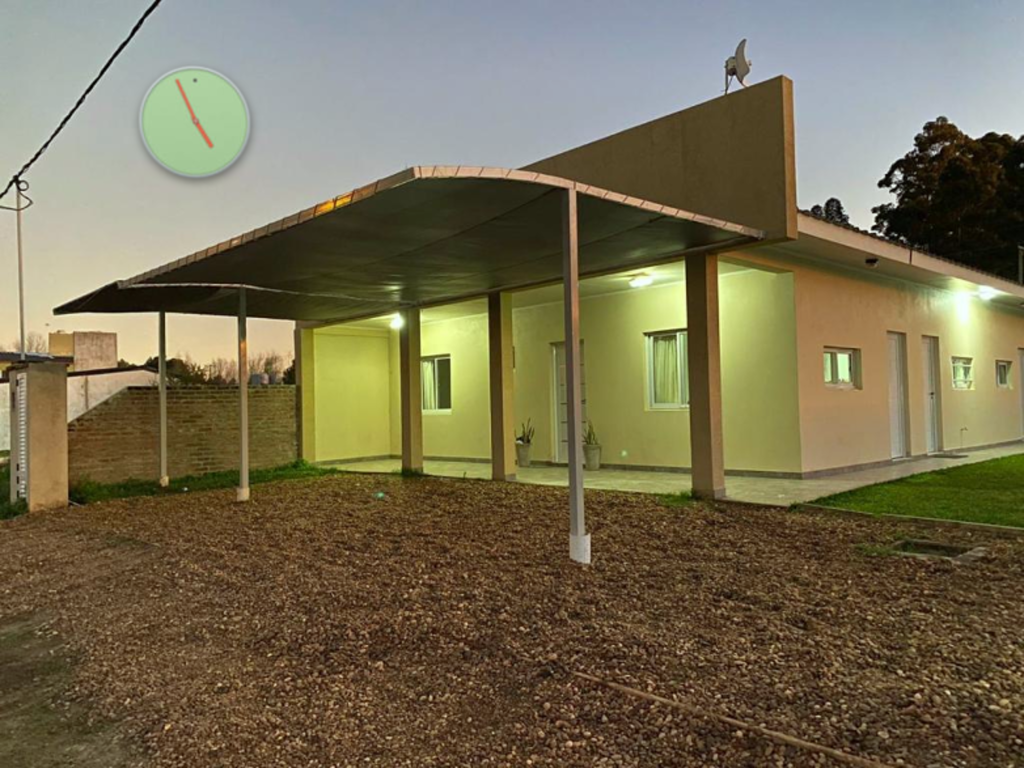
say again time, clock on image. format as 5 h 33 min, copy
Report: 4 h 56 min
